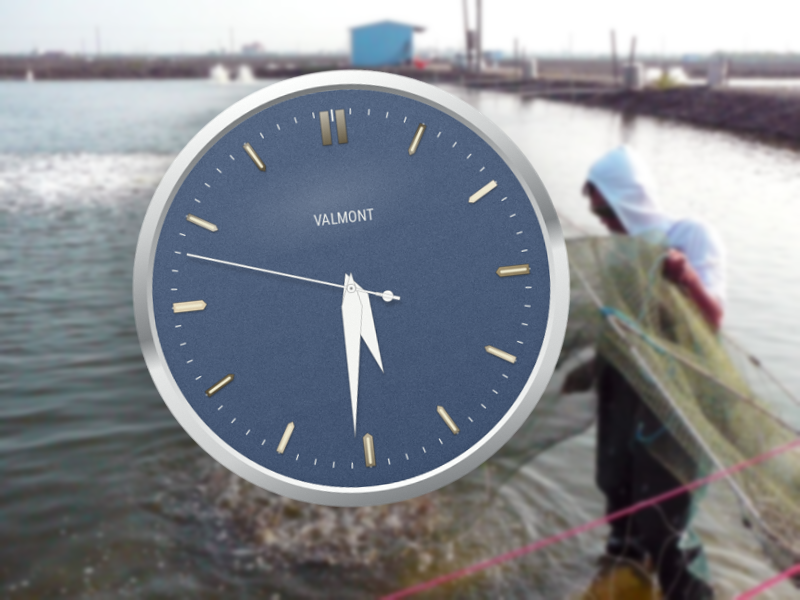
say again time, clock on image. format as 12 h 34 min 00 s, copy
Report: 5 h 30 min 48 s
